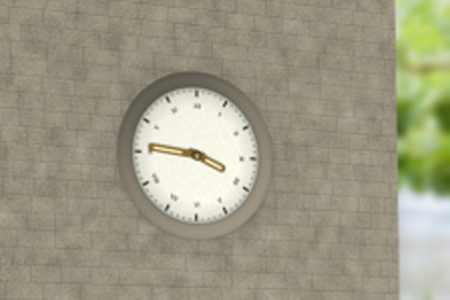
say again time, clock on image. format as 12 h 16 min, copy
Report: 3 h 46 min
